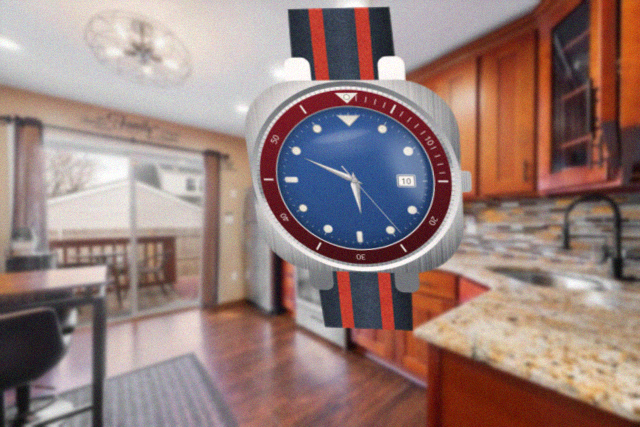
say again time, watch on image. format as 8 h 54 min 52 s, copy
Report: 5 h 49 min 24 s
